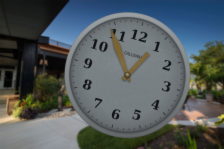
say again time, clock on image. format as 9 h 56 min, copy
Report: 12 h 54 min
